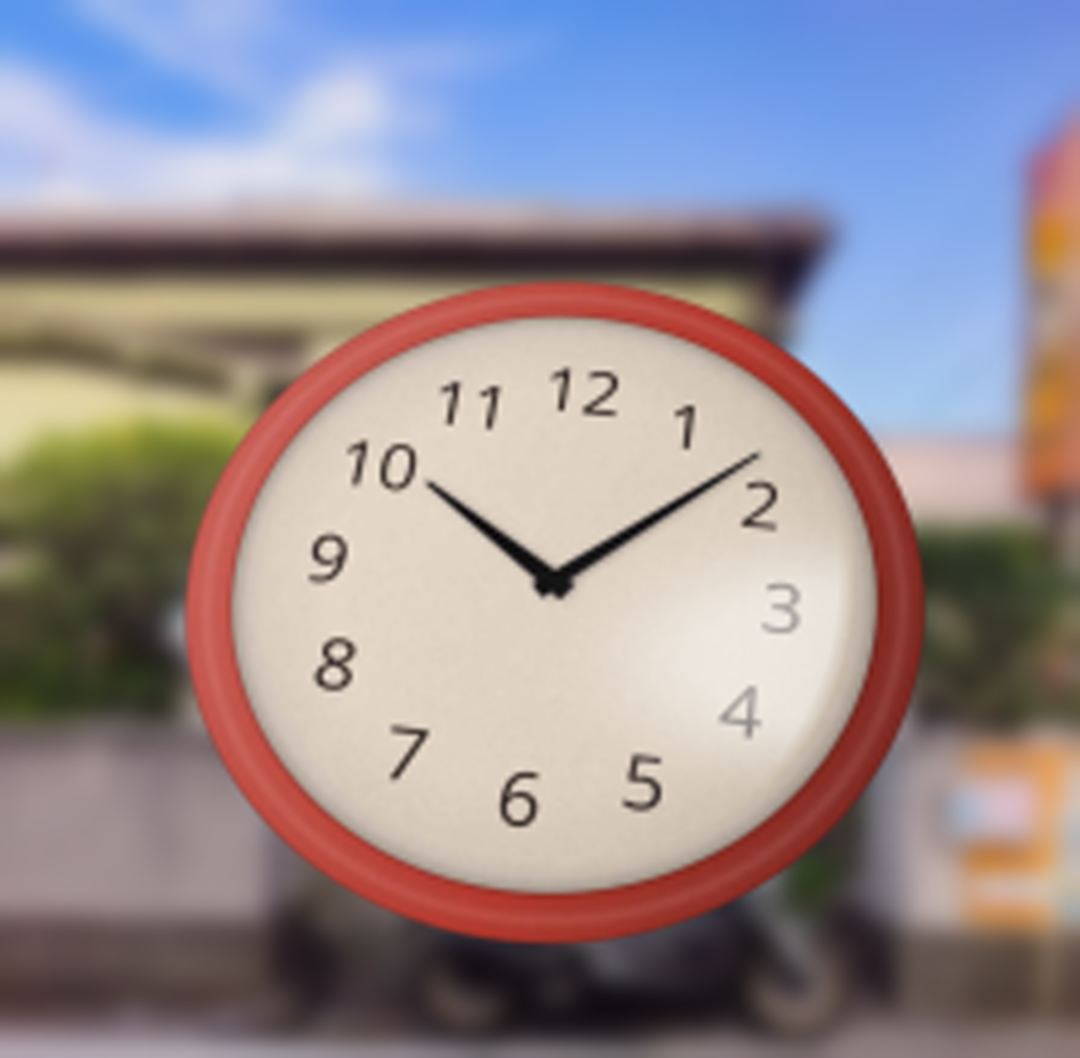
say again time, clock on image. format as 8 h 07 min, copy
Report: 10 h 08 min
